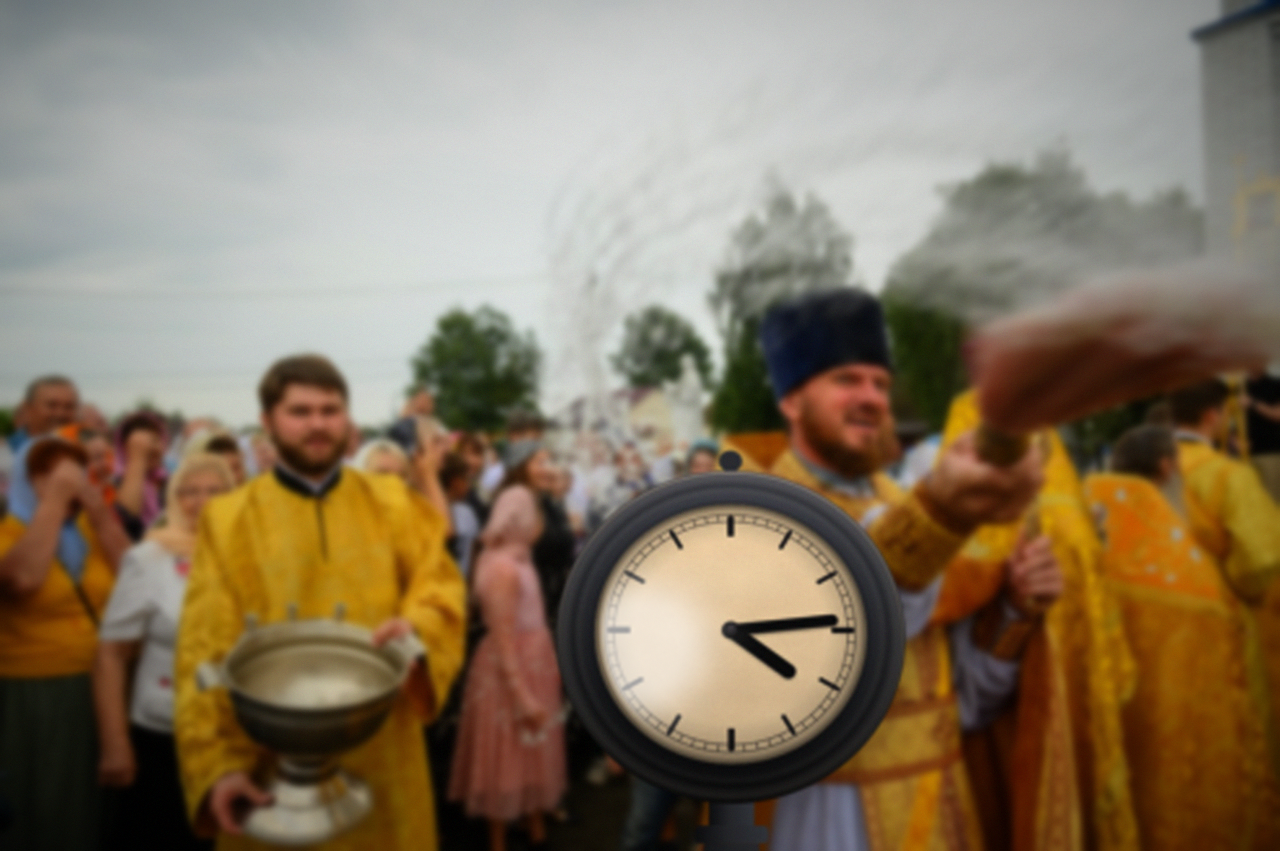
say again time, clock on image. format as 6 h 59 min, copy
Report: 4 h 14 min
